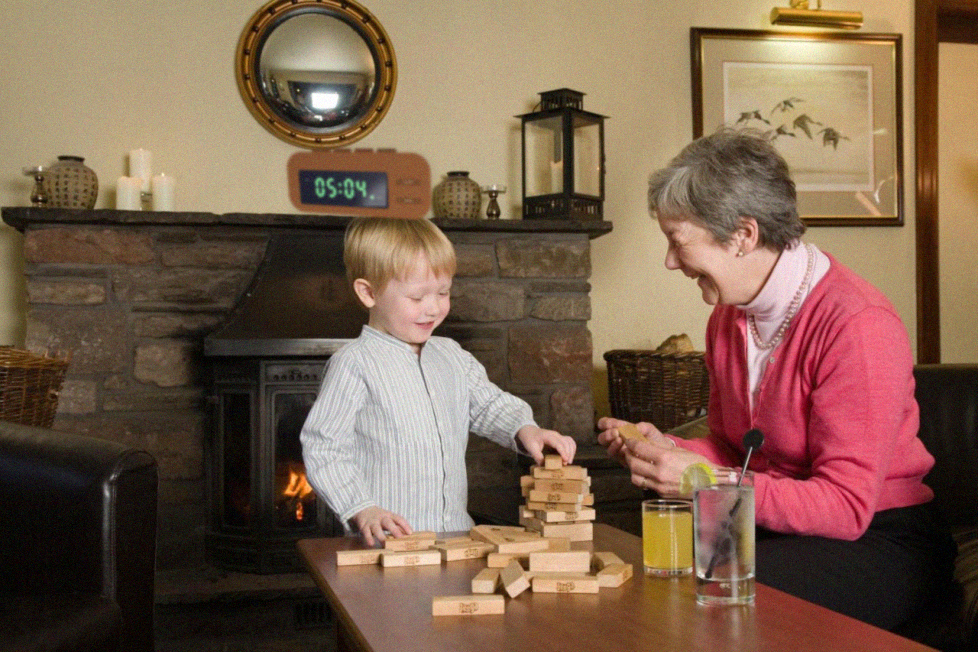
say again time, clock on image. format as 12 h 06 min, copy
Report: 5 h 04 min
